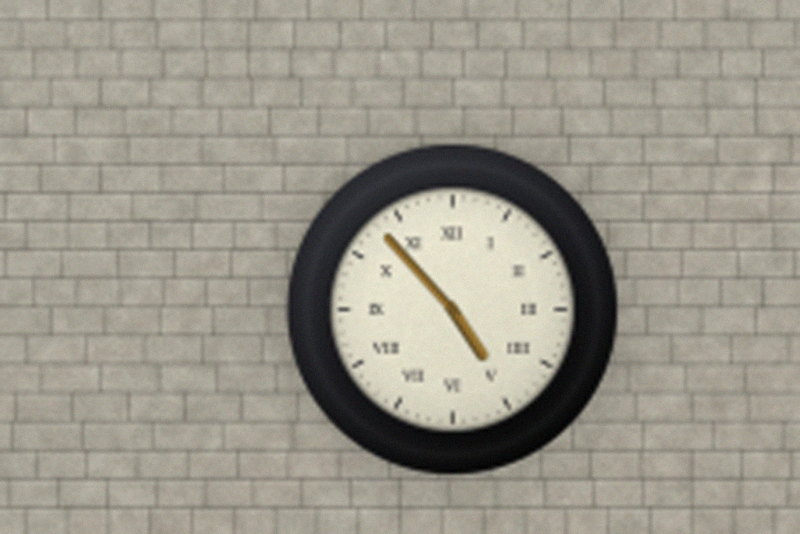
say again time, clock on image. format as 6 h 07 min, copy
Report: 4 h 53 min
